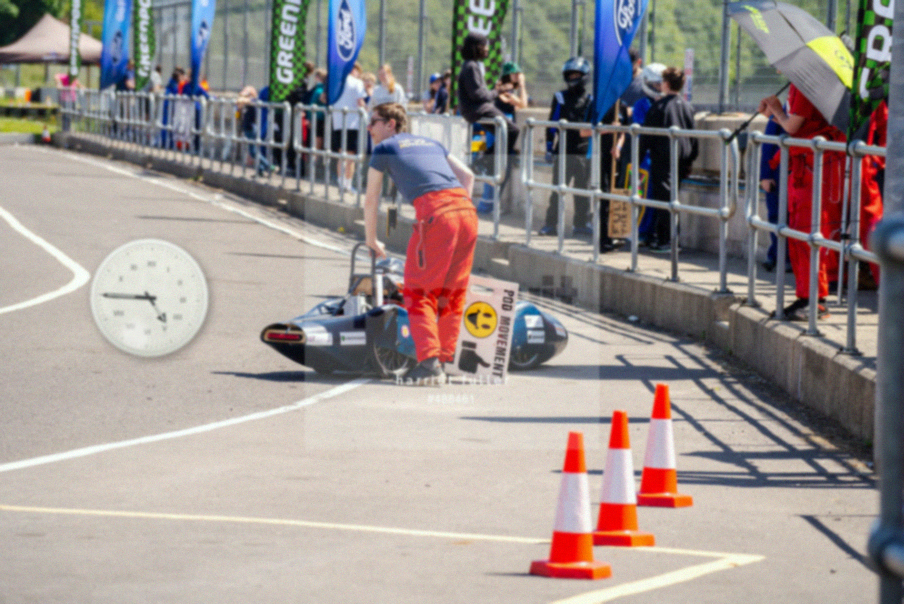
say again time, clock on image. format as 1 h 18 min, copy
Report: 4 h 45 min
